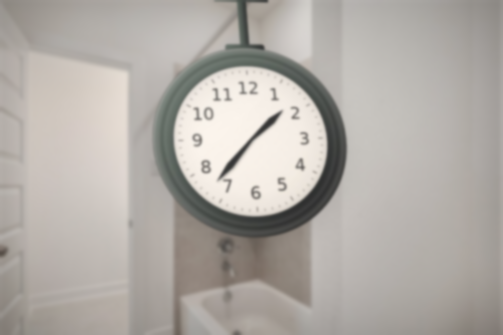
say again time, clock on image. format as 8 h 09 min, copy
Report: 1 h 37 min
